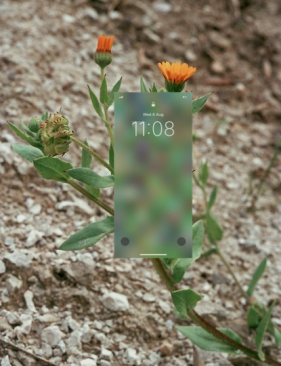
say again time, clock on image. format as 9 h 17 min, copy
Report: 11 h 08 min
